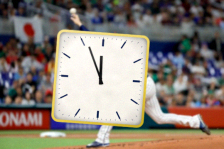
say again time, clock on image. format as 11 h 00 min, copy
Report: 11 h 56 min
